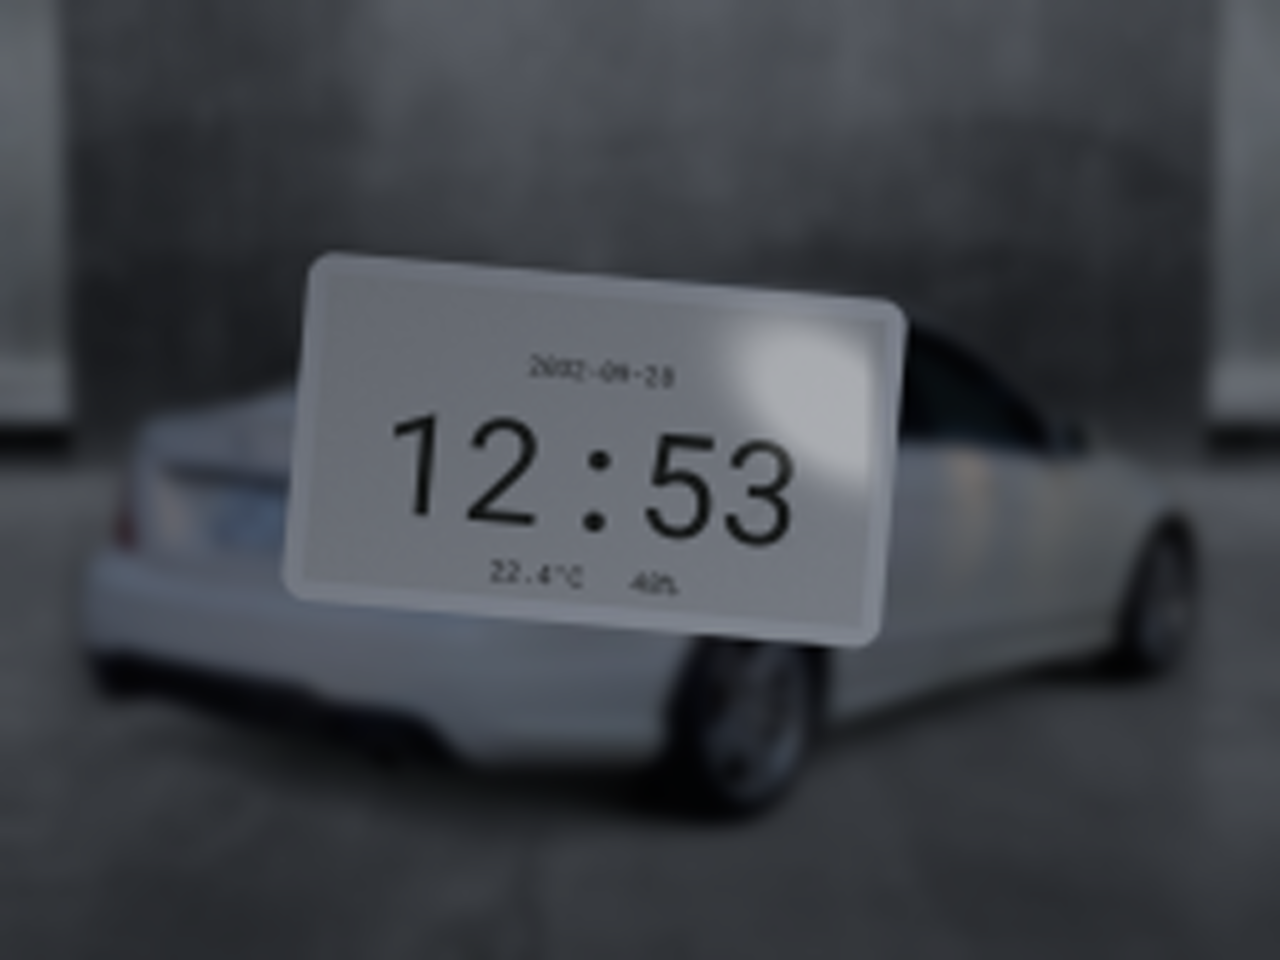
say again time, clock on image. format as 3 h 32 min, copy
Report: 12 h 53 min
